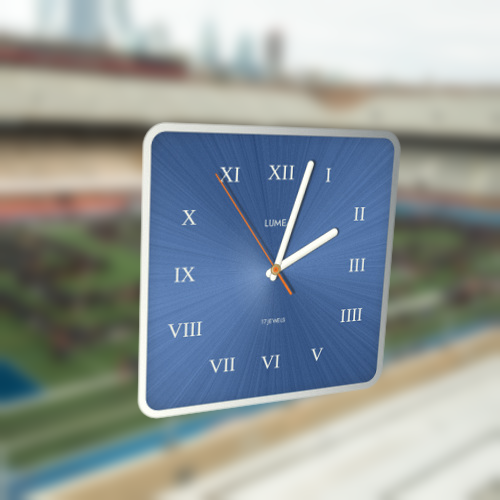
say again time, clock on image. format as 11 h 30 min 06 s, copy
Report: 2 h 02 min 54 s
